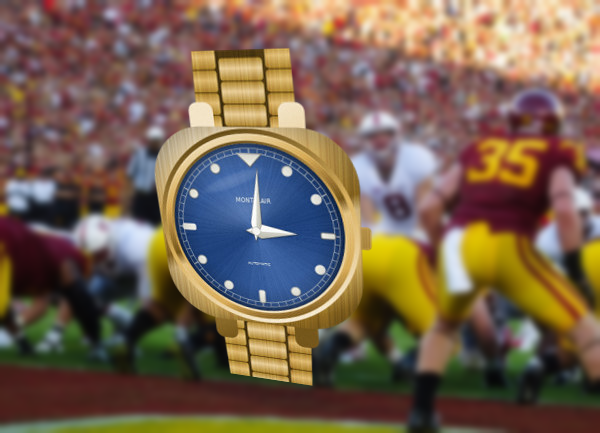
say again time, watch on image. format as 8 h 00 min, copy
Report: 3 h 01 min
